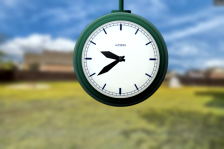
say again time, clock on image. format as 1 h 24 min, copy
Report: 9 h 39 min
